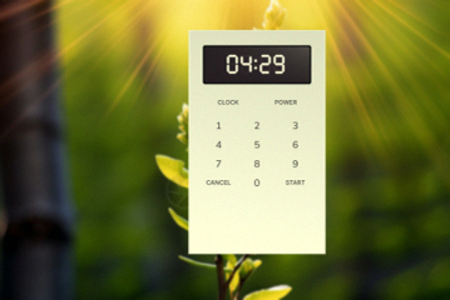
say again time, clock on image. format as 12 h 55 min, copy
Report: 4 h 29 min
